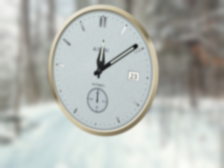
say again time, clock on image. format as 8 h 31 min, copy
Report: 12 h 09 min
